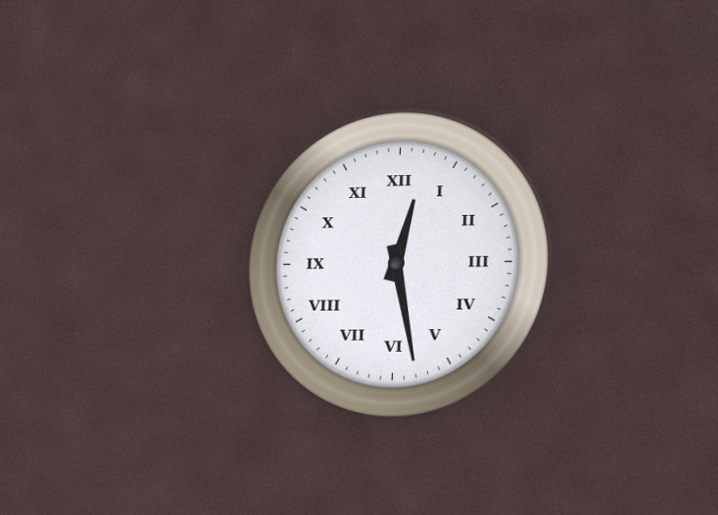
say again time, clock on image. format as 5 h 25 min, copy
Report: 12 h 28 min
